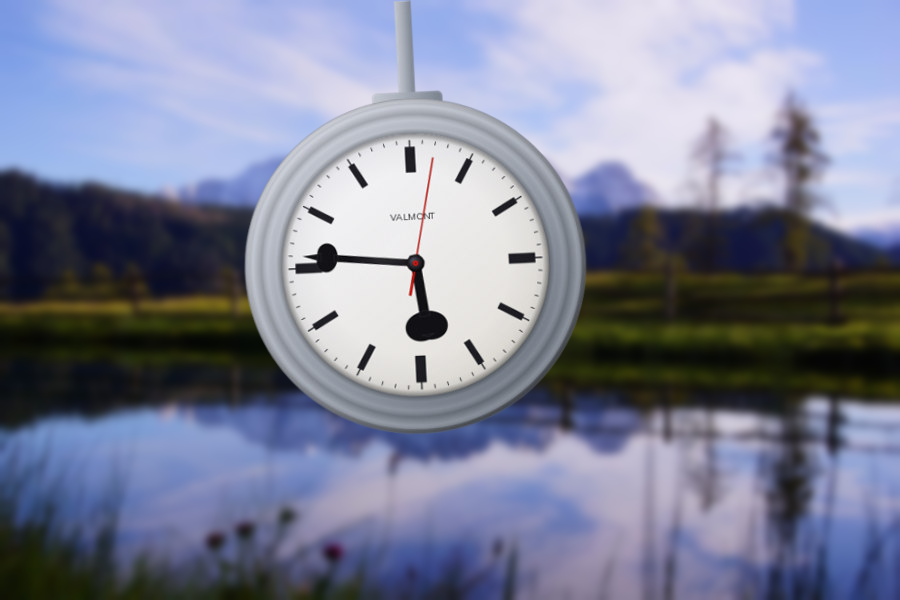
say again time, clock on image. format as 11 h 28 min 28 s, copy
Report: 5 h 46 min 02 s
